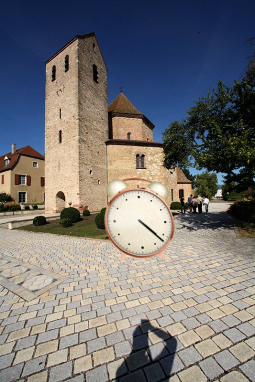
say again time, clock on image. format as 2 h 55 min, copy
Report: 4 h 22 min
